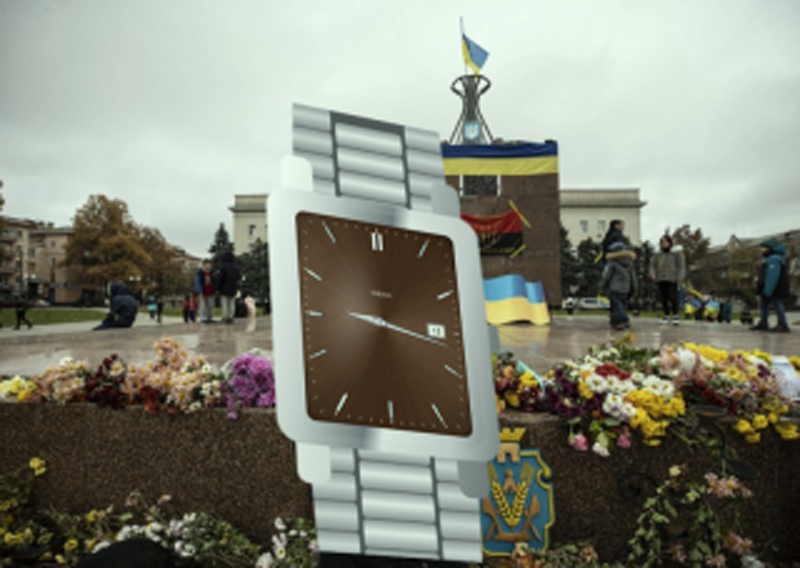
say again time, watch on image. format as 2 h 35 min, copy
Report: 9 h 17 min
